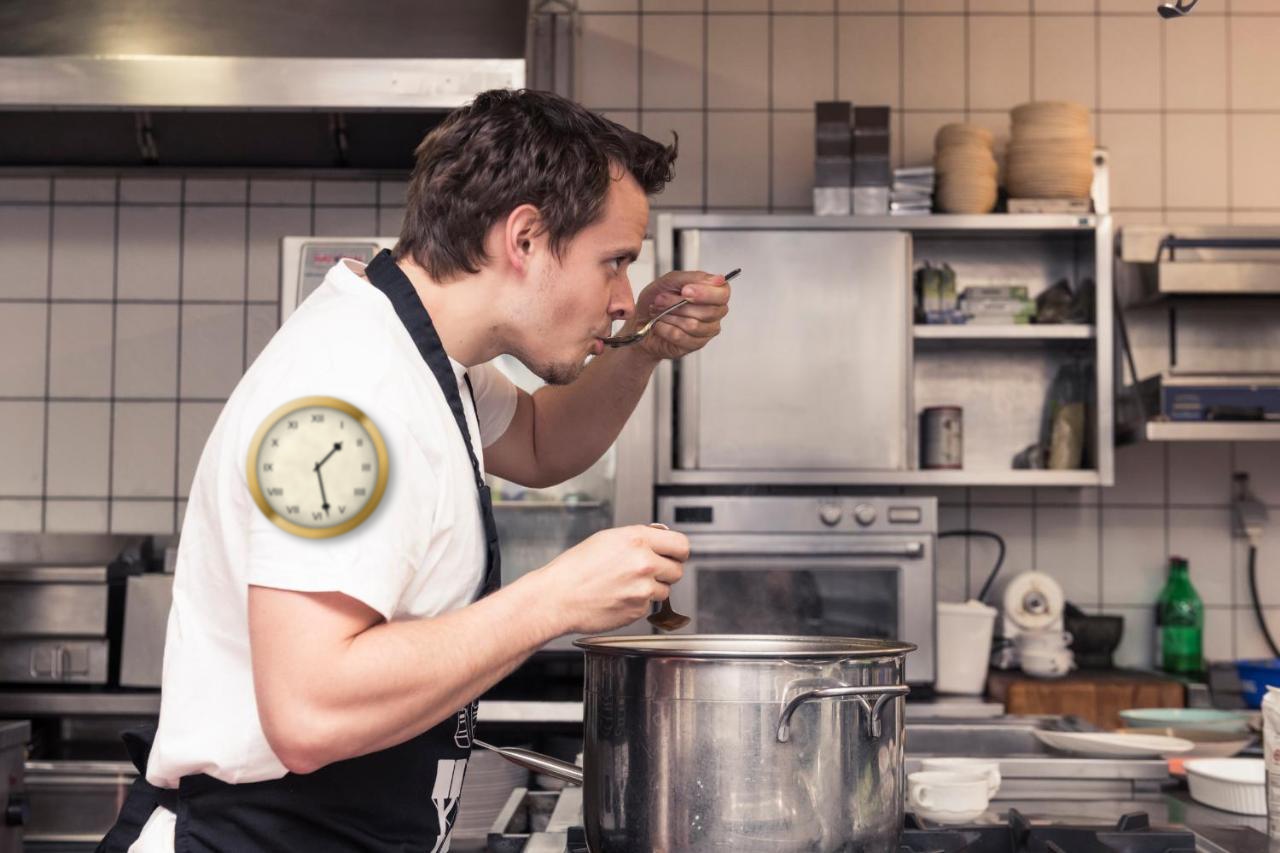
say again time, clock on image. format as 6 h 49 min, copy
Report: 1 h 28 min
